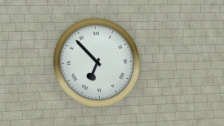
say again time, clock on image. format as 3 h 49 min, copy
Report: 6 h 53 min
